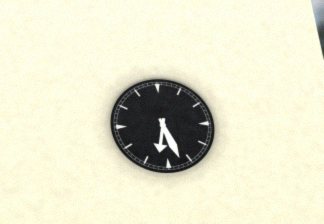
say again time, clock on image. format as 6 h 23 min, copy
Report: 6 h 27 min
